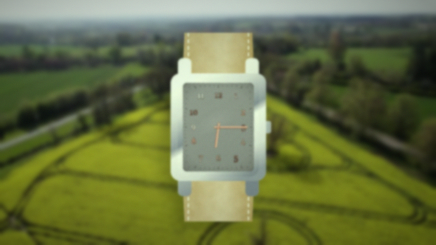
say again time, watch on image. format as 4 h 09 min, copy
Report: 6 h 15 min
